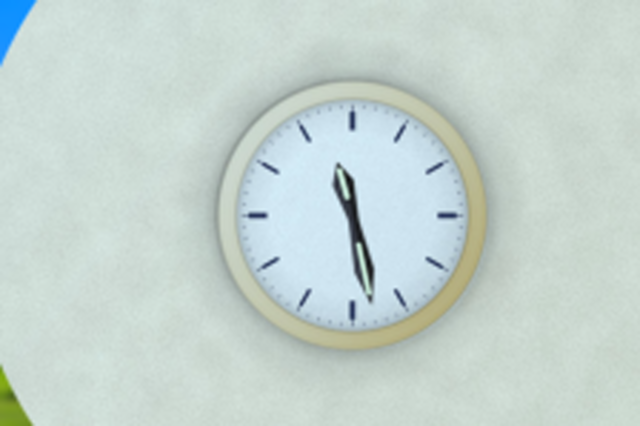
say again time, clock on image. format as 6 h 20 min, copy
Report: 11 h 28 min
